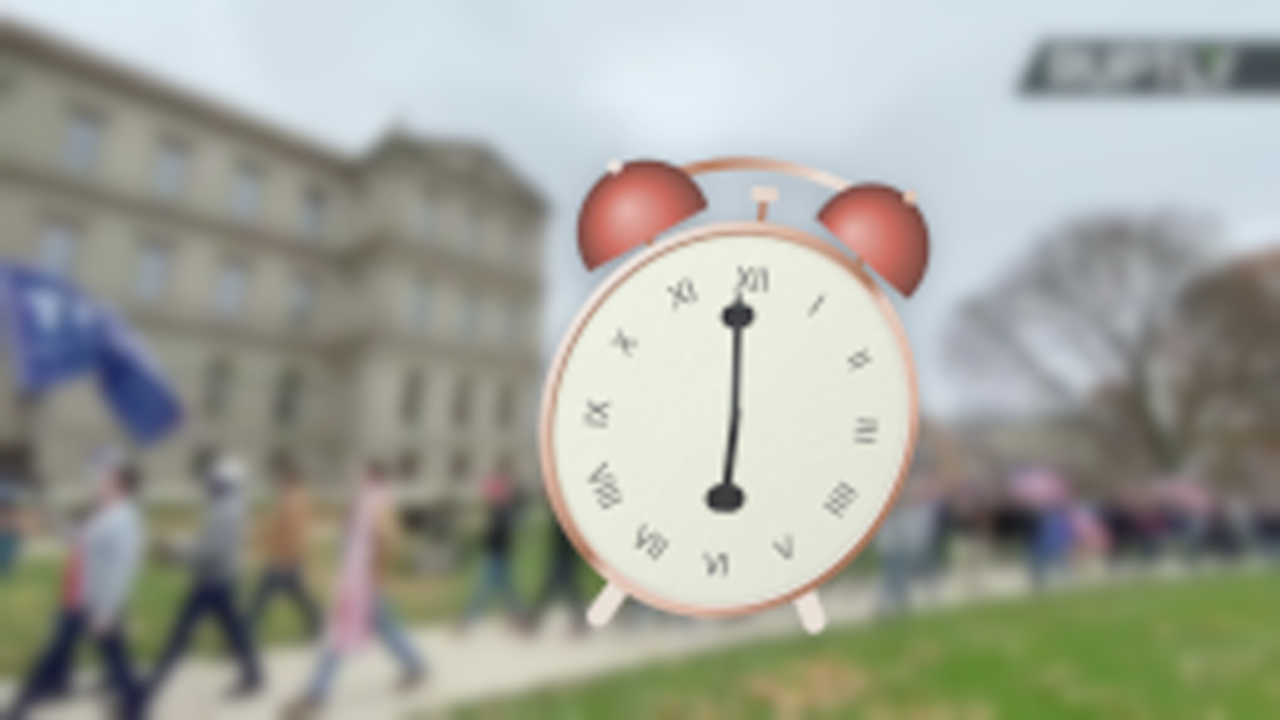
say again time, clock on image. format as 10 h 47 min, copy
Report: 5 h 59 min
